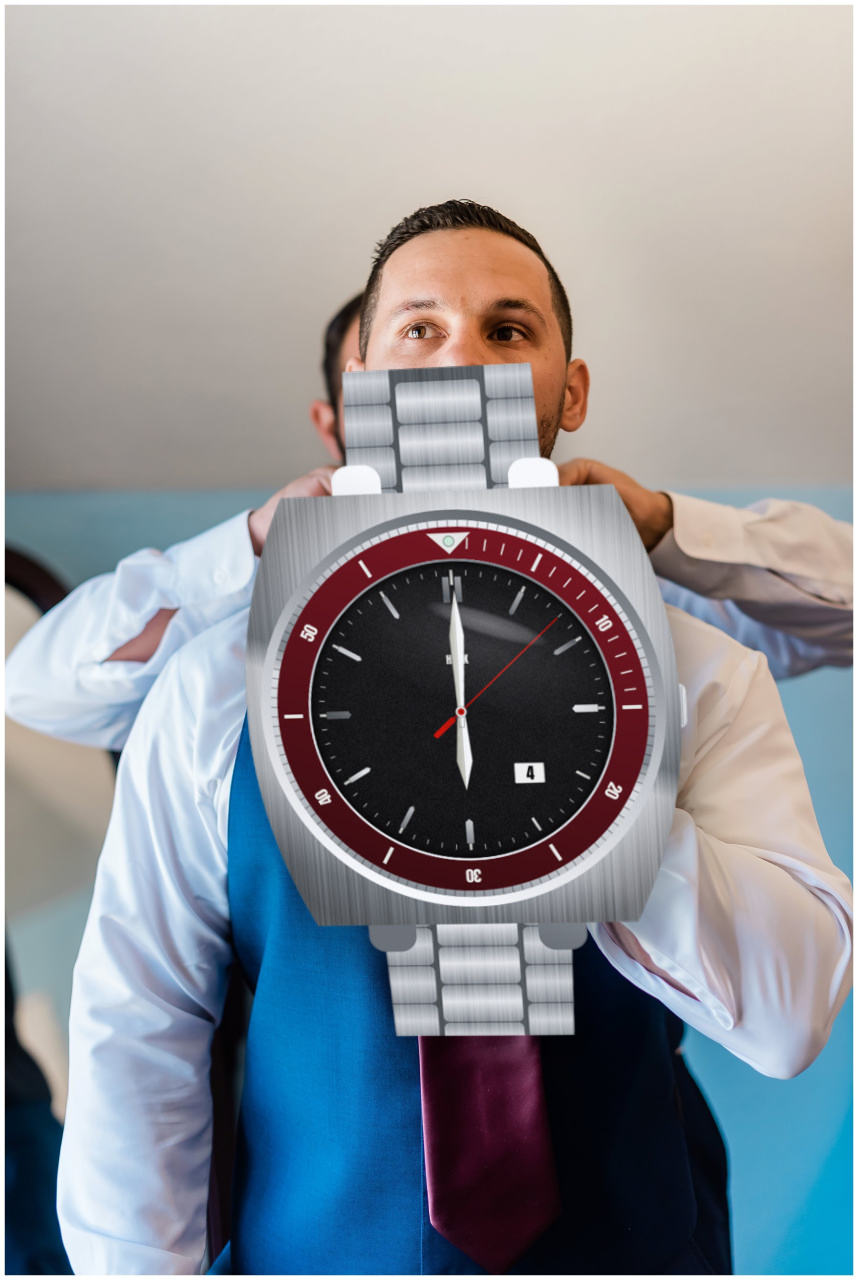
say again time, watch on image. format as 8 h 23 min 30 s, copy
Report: 6 h 00 min 08 s
